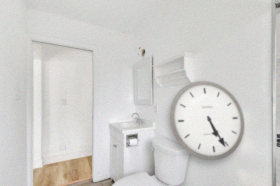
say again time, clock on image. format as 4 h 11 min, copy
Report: 5 h 26 min
